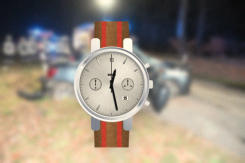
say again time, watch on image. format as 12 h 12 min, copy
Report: 12 h 28 min
